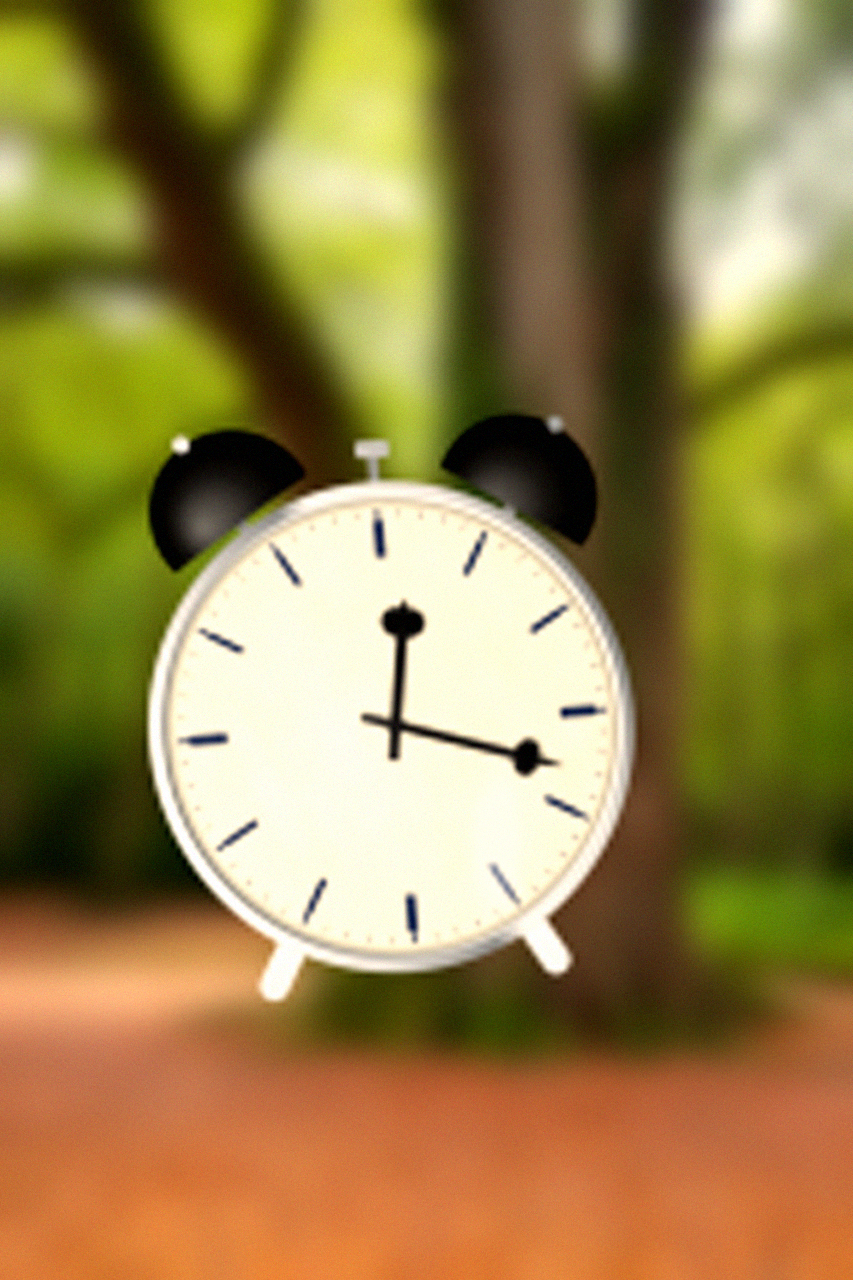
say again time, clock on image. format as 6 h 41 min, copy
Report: 12 h 18 min
